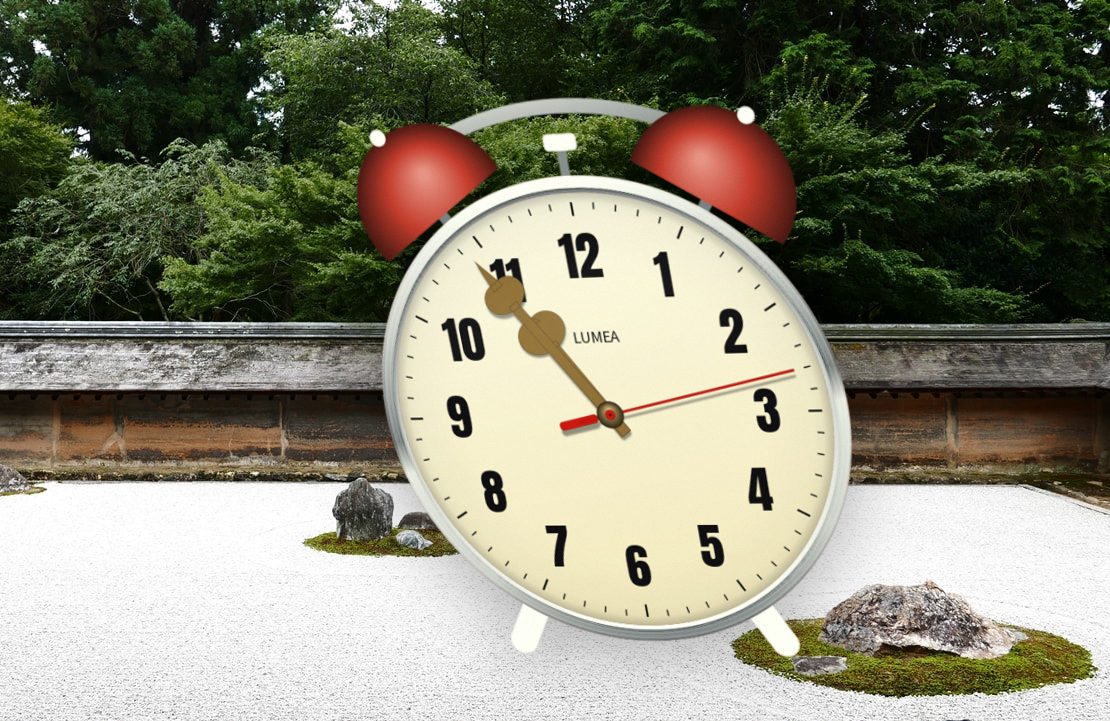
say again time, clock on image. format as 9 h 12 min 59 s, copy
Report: 10 h 54 min 13 s
